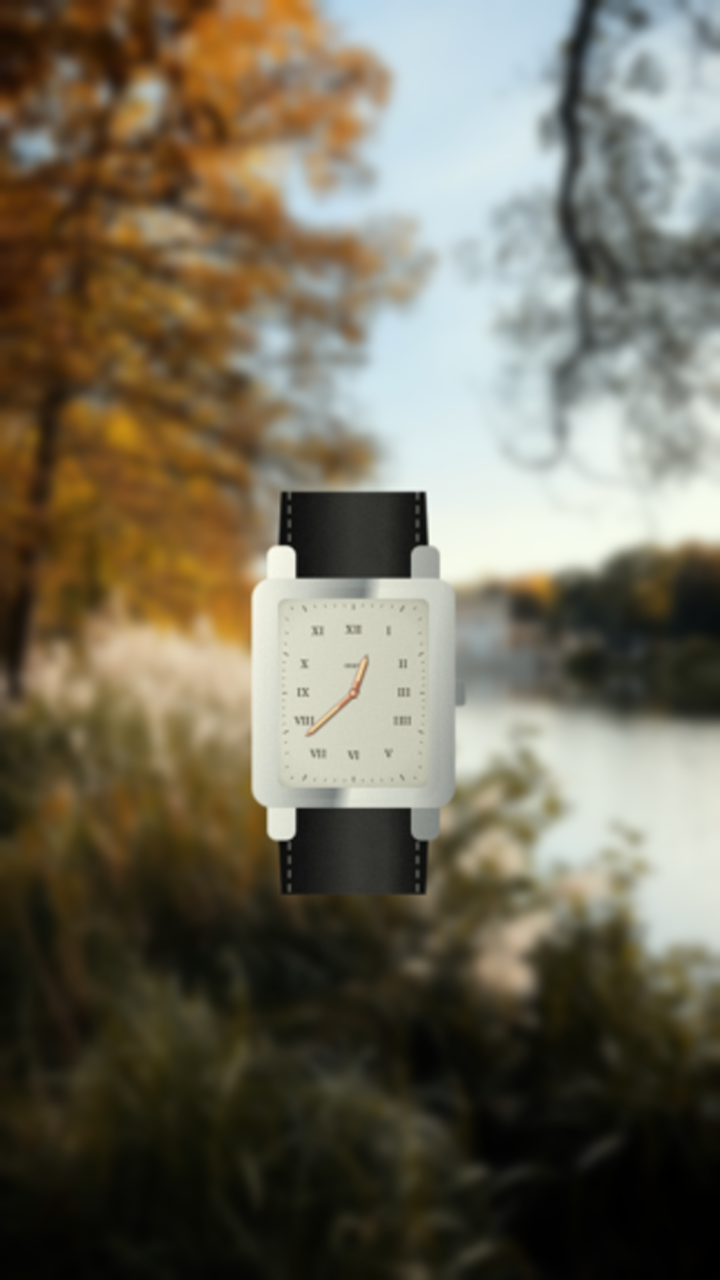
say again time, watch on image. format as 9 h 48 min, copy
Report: 12 h 38 min
